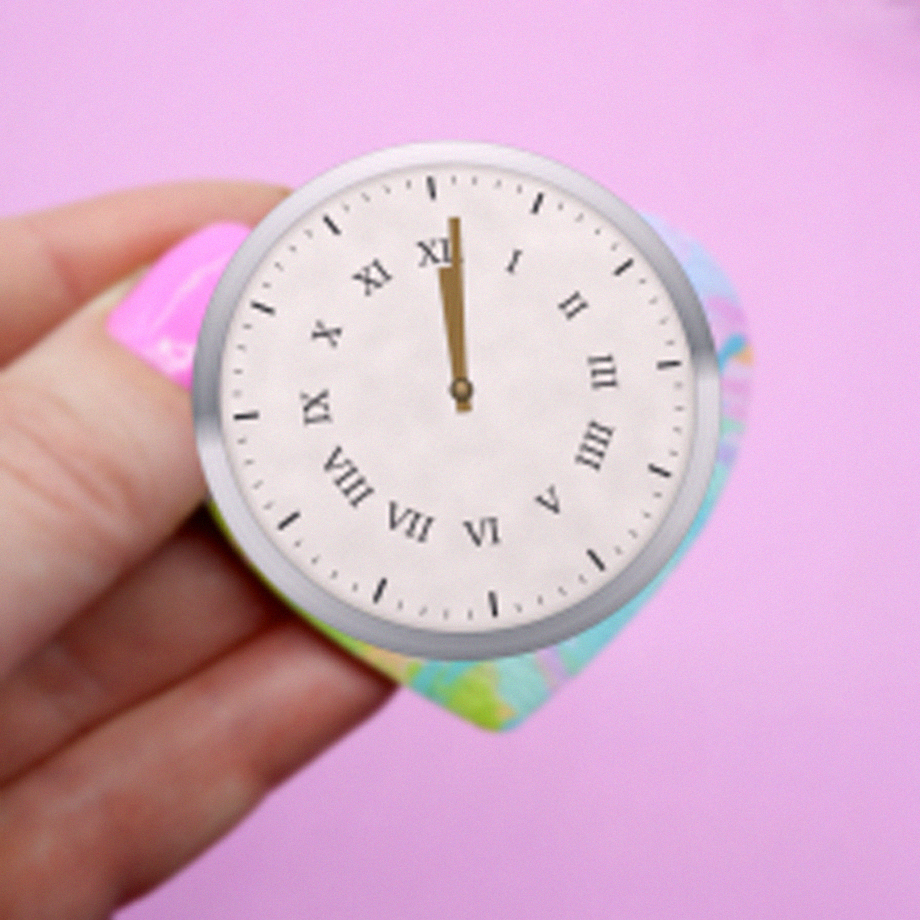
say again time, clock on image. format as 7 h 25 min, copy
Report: 12 h 01 min
